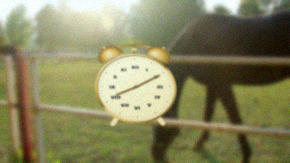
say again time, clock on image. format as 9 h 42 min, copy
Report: 8 h 10 min
